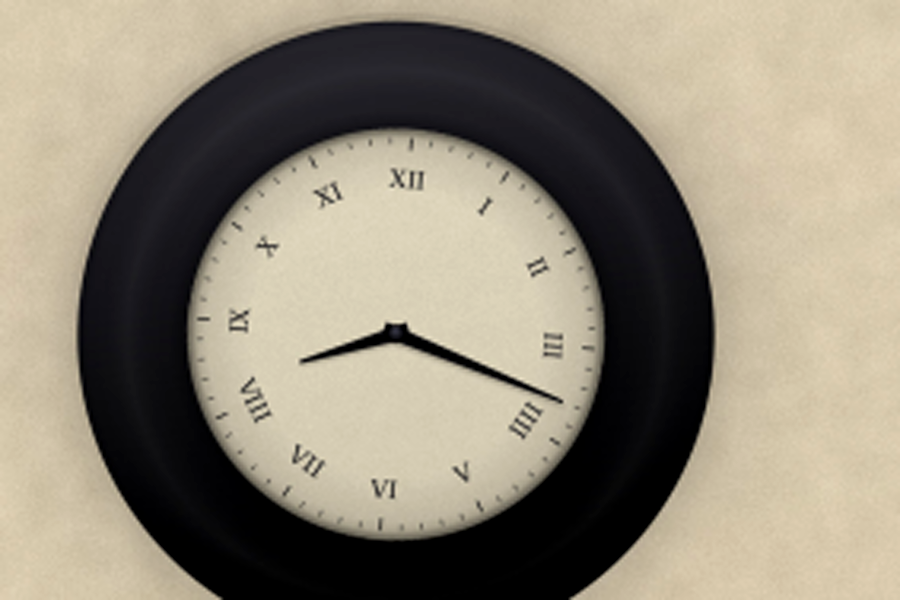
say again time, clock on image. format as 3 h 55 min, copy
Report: 8 h 18 min
